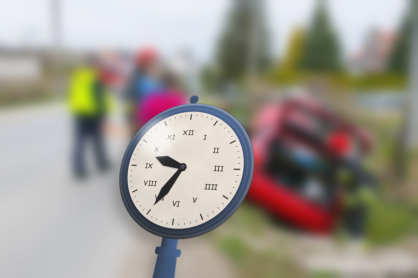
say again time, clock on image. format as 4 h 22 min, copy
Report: 9 h 35 min
